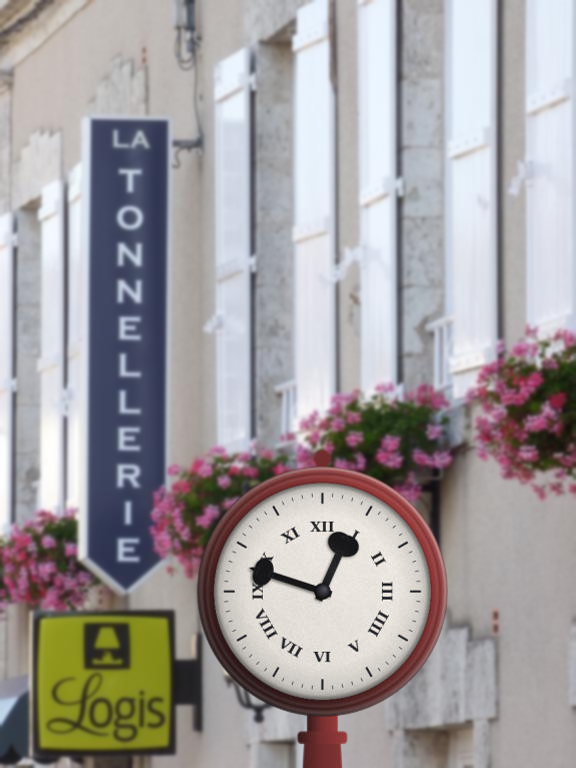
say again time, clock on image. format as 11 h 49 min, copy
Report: 12 h 48 min
